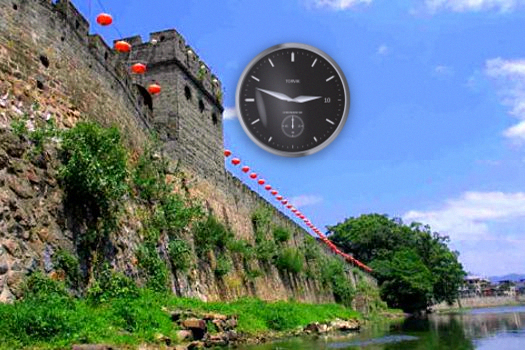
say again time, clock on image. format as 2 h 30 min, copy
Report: 2 h 48 min
